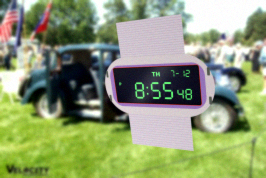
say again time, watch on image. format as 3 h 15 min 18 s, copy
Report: 8 h 55 min 48 s
